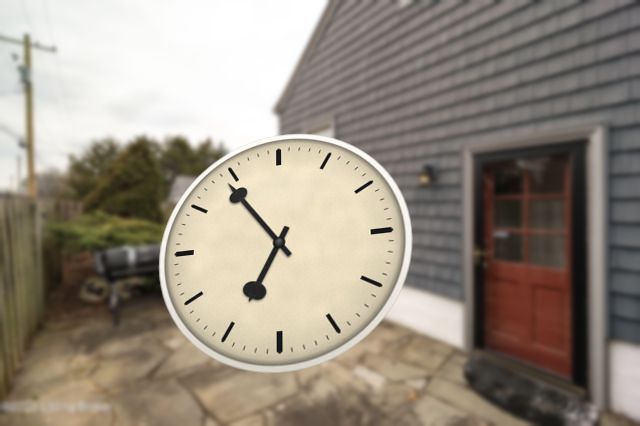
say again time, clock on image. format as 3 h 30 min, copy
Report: 6 h 54 min
